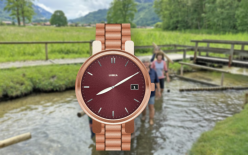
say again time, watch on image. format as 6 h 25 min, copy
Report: 8 h 10 min
